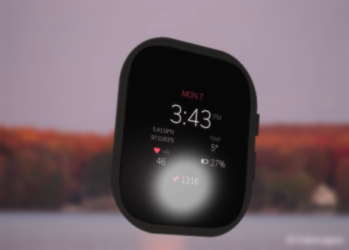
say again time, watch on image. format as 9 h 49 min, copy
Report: 3 h 43 min
